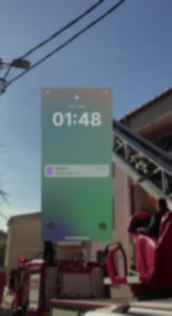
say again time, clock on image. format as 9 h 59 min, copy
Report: 1 h 48 min
